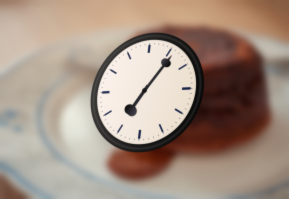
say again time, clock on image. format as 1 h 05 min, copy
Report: 7 h 06 min
